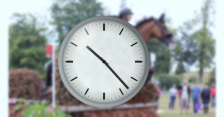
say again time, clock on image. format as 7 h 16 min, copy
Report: 10 h 23 min
